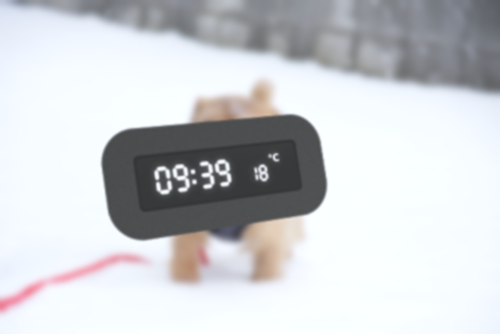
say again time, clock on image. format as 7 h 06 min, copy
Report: 9 h 39 min
